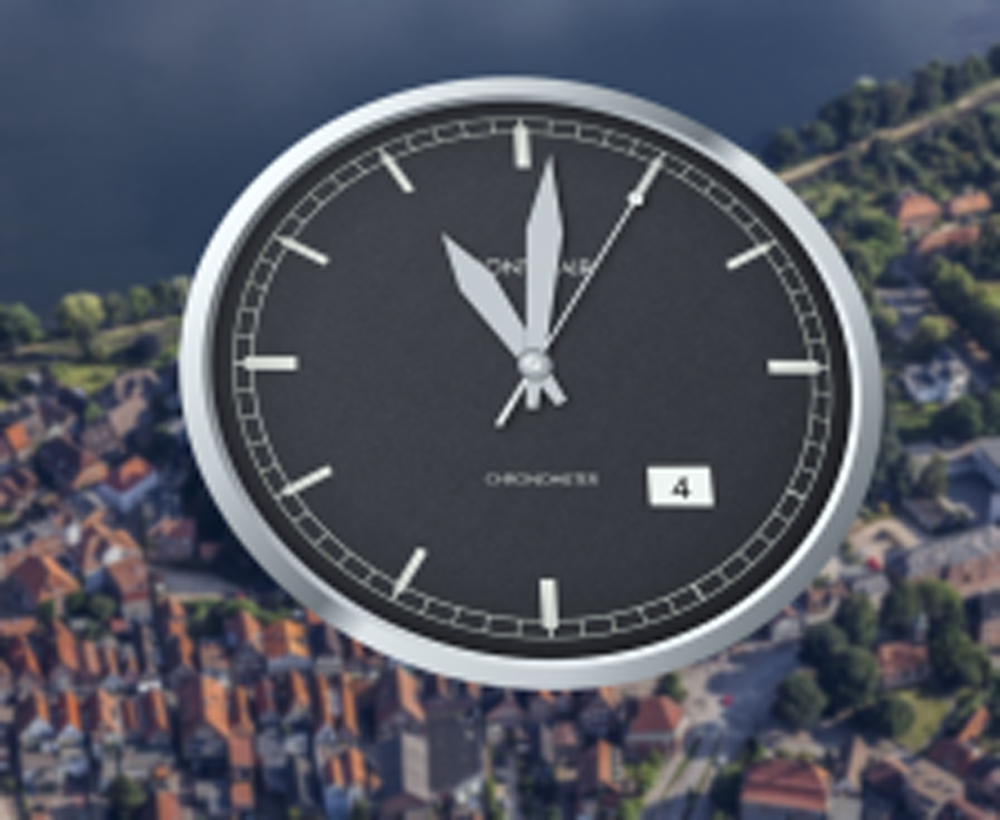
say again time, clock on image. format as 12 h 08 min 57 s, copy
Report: 11 h 01 min 05 s
